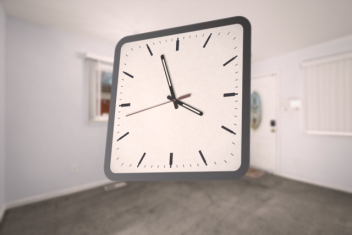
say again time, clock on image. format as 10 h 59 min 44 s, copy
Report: 3 h 56 min 43 s
